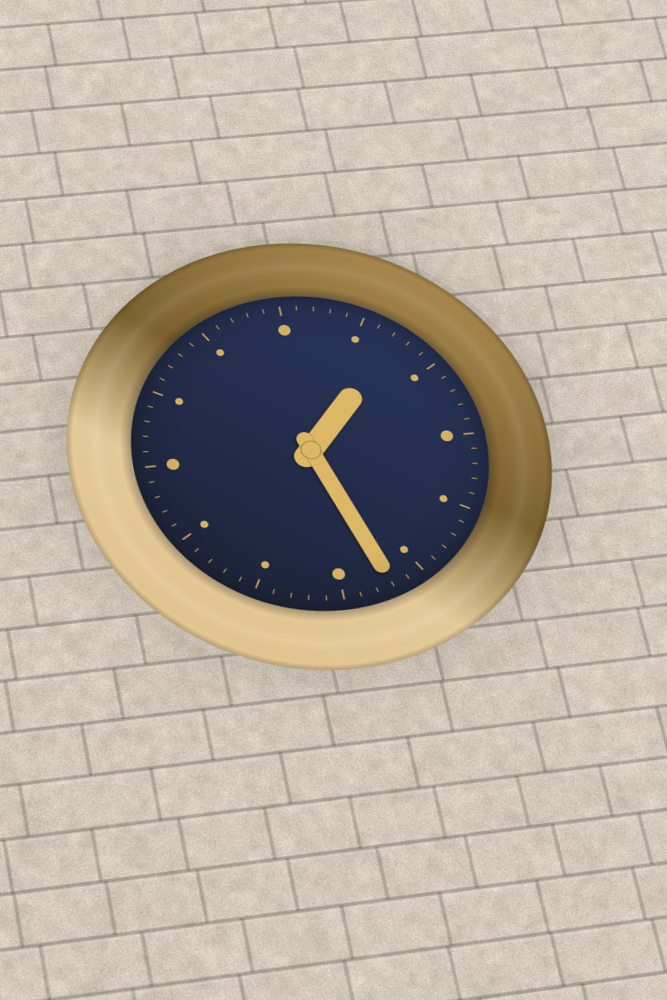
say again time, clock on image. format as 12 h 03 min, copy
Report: 1 h 27 min
